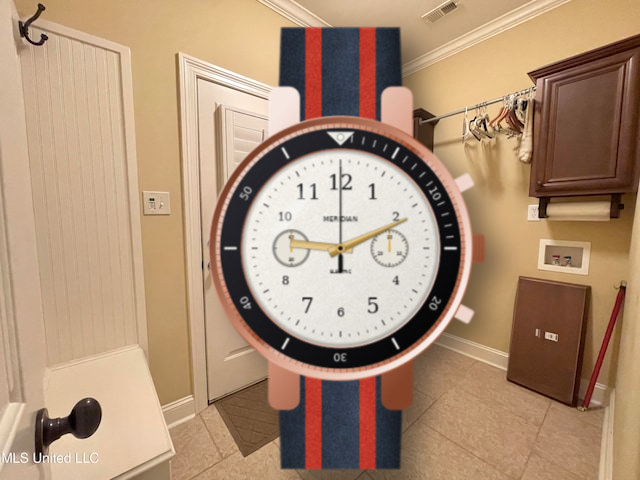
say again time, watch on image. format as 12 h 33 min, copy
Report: 9 h 11 min
